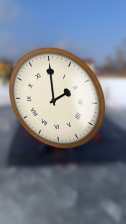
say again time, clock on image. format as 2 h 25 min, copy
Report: 2 h 00 min
